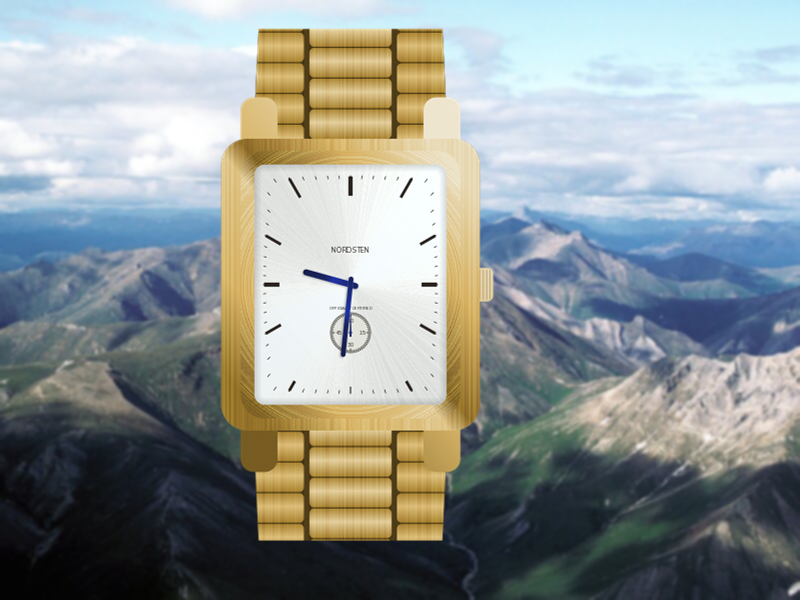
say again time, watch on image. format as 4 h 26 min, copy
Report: 9 h 31 min
